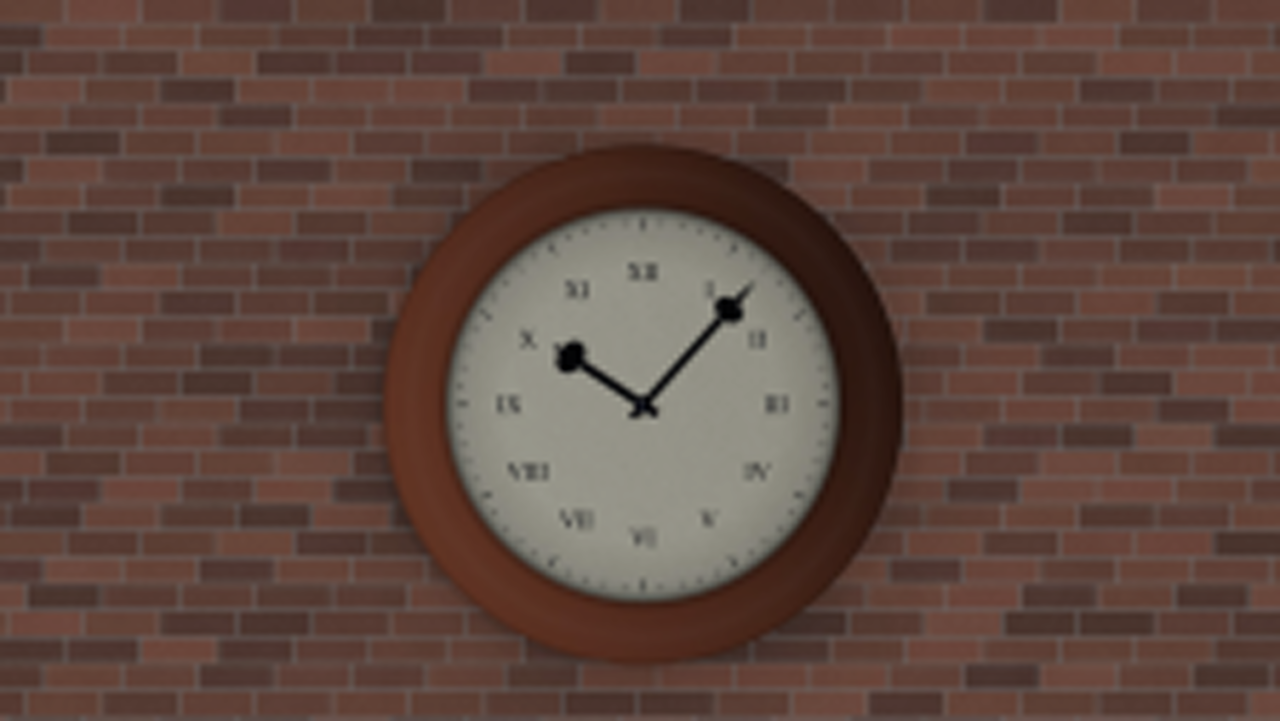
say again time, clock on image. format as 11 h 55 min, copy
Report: 10 h 07 min
